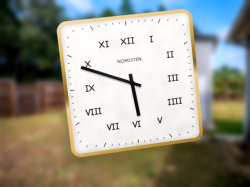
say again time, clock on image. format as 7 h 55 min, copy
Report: 5 h 49 min
